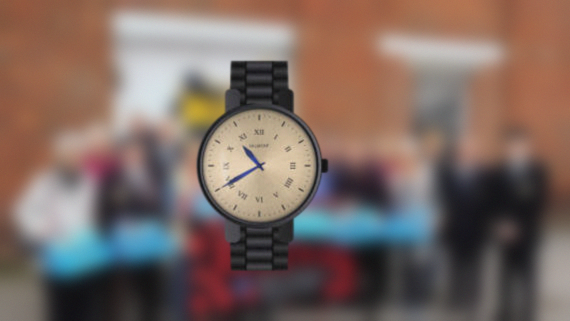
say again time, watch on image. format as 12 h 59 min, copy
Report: 10 h 40 min
